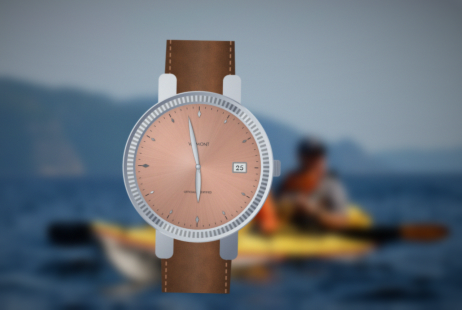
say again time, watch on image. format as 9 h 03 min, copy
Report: 5 h 58 min
